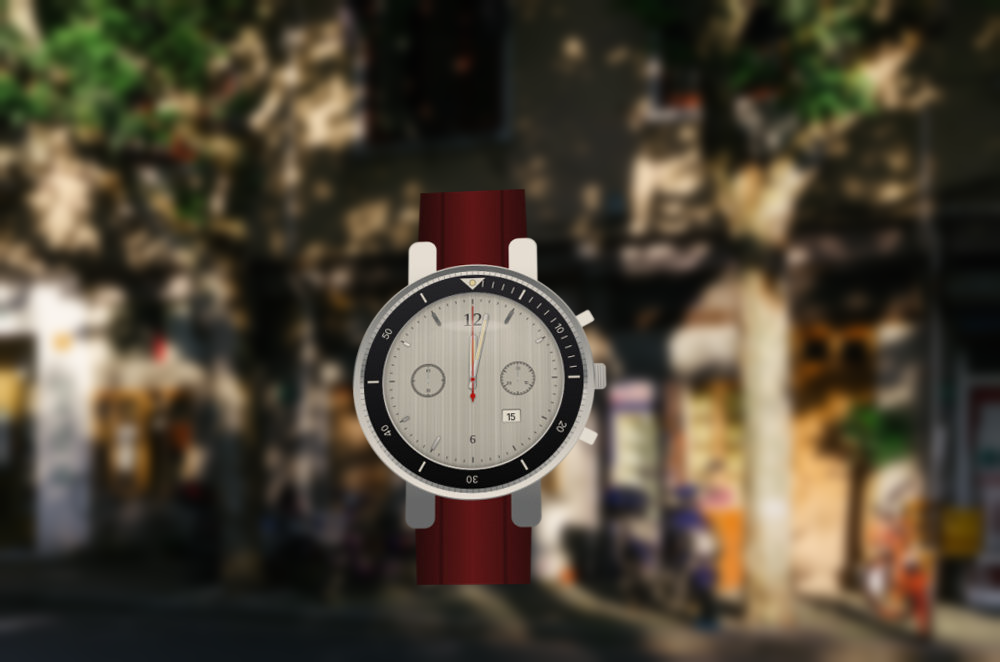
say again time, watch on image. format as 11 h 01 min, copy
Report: 12 h 02 min
